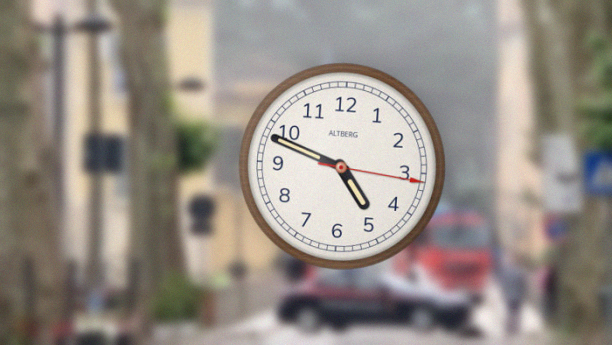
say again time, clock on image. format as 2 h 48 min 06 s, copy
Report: 4 h 48 min 16 s
